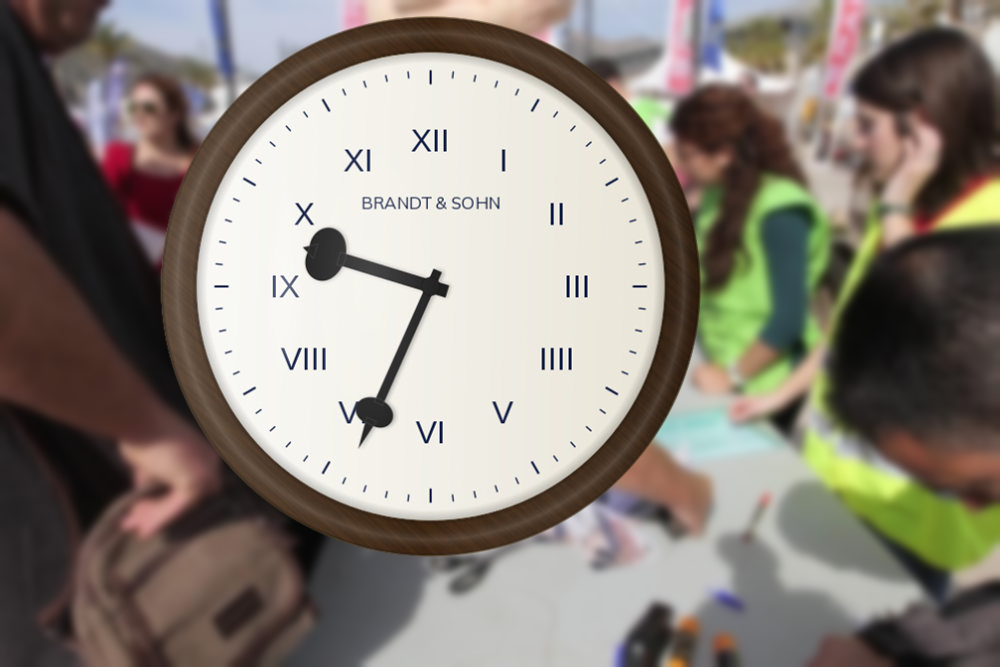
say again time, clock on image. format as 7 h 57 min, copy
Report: 9 h 34 min
